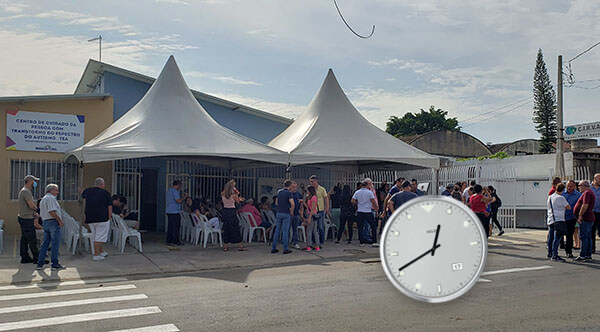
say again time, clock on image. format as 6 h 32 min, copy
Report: 12 h 41 min
